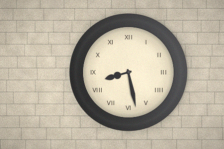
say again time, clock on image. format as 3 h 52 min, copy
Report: 8 h 28 min
